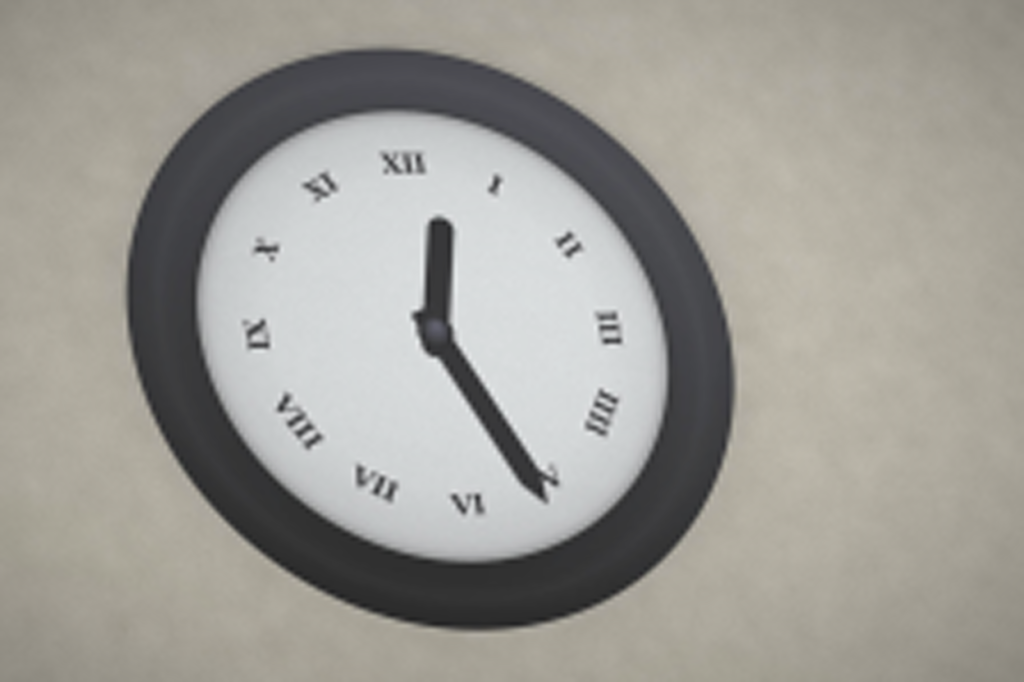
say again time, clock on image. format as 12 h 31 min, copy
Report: 12 h 26 min
